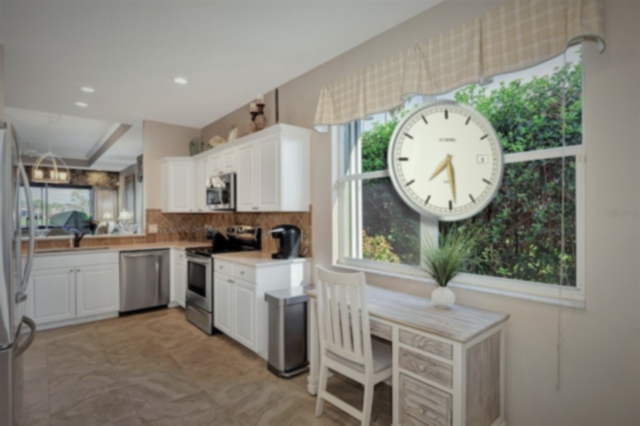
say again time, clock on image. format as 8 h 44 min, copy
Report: 7 h 29 min
